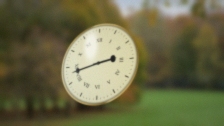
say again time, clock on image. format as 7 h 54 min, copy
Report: 2 h 43 min
